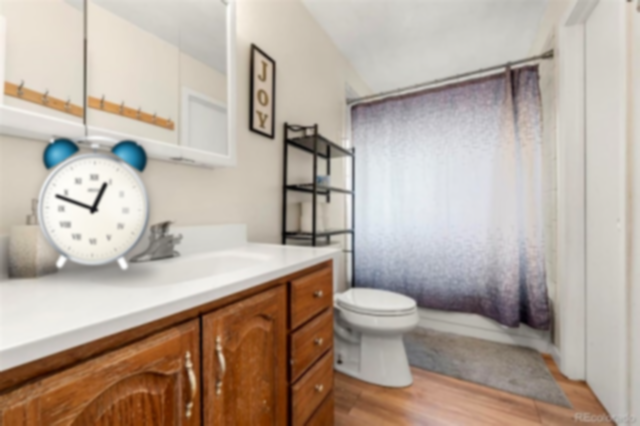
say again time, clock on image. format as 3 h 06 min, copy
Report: 12 h 48 min
